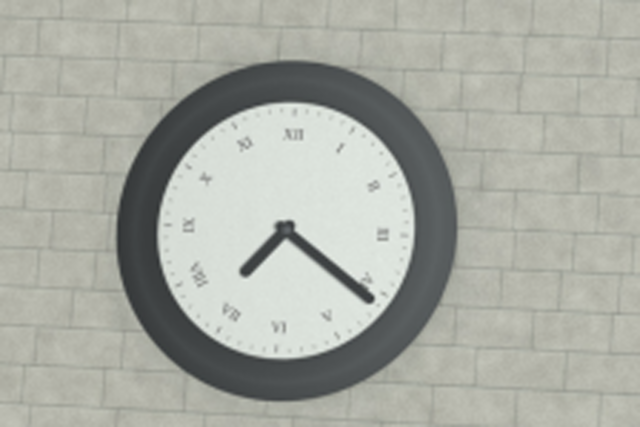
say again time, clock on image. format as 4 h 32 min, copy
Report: 7 h 21 min
